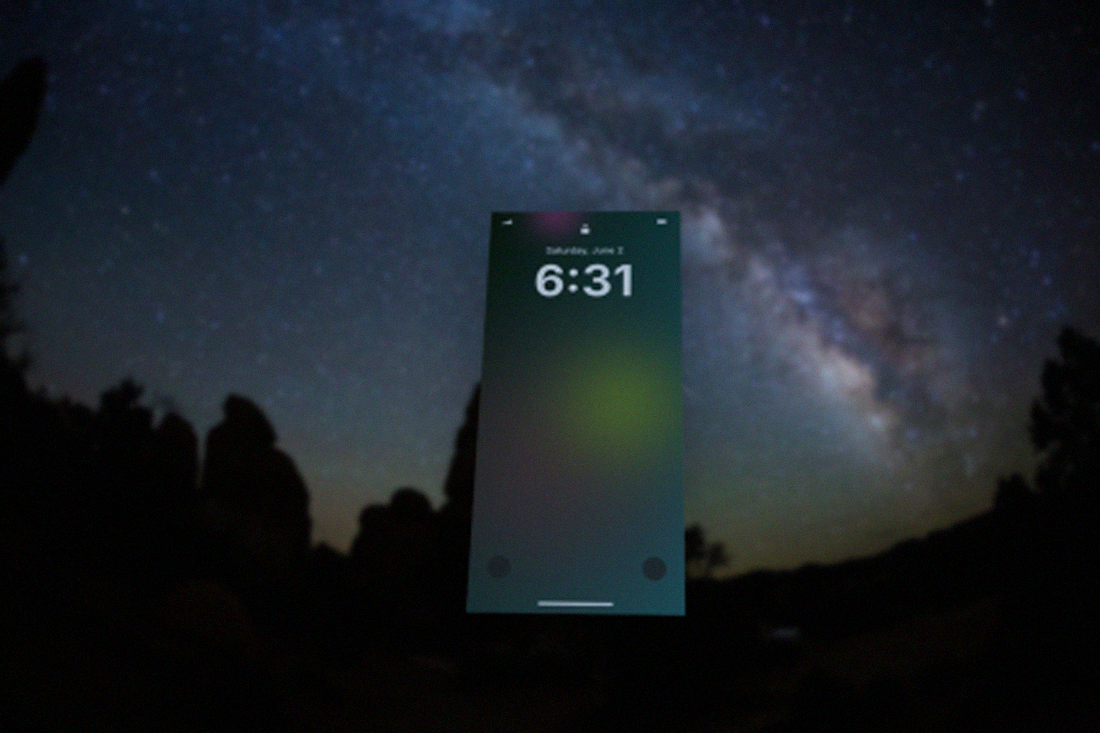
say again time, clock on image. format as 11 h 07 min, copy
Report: 6 h 31 min
